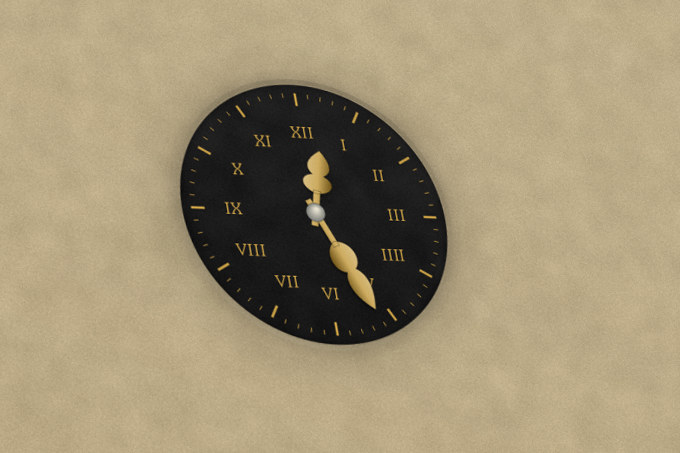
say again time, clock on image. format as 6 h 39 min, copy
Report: 12 h 26 min
